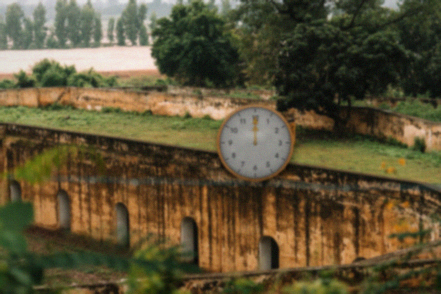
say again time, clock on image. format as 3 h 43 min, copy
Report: 12 h 00 min
